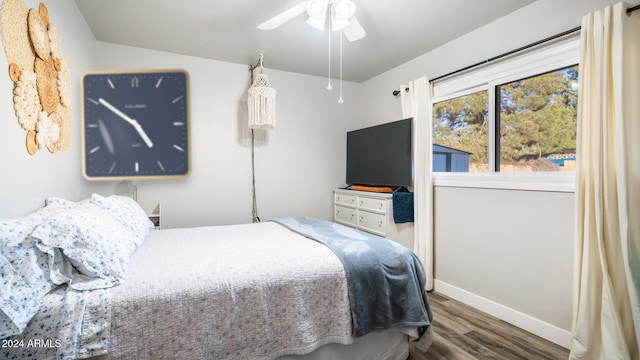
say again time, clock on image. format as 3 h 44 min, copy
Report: 4 h 51 min
